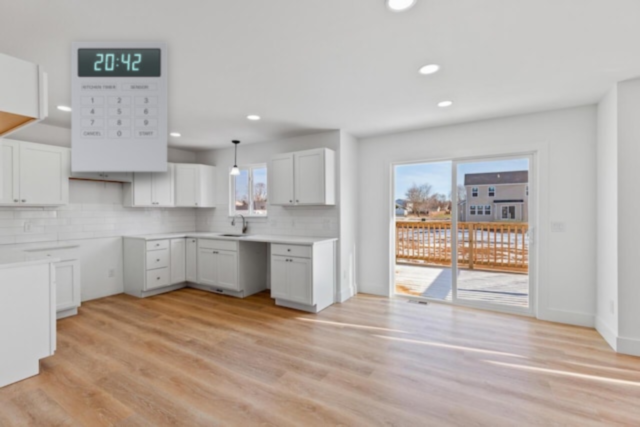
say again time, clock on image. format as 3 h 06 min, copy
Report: 20 h 42 min
